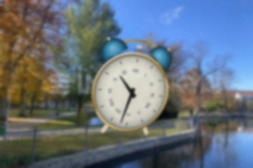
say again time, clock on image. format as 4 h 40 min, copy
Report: 10 h 32 min
